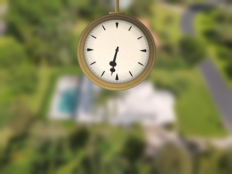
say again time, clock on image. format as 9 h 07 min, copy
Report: 6 h 32 min
